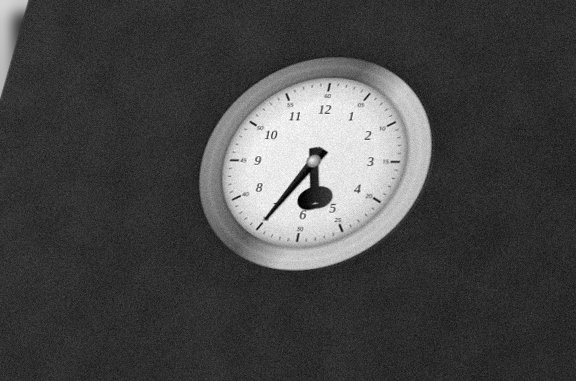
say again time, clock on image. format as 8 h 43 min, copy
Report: 5 h 35 min
